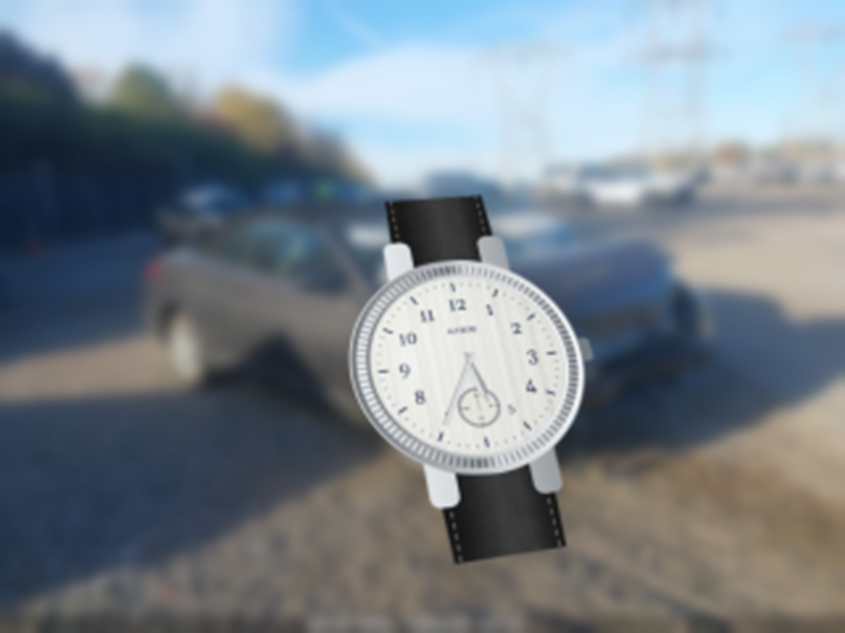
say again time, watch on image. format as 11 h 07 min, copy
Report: 5 h 35 min
